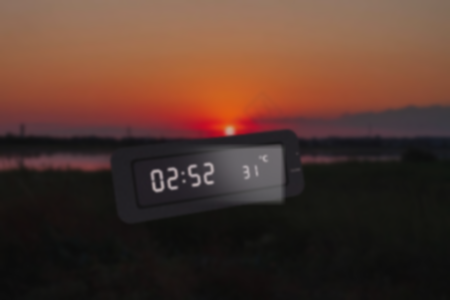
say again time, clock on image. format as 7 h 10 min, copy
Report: 2 h 52 min
